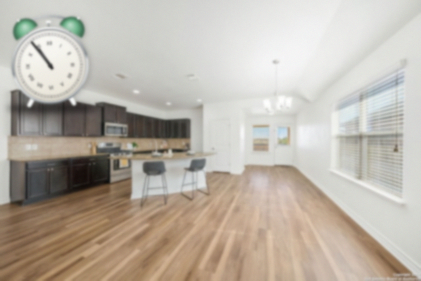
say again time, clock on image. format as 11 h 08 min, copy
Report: 10 h 54 min
